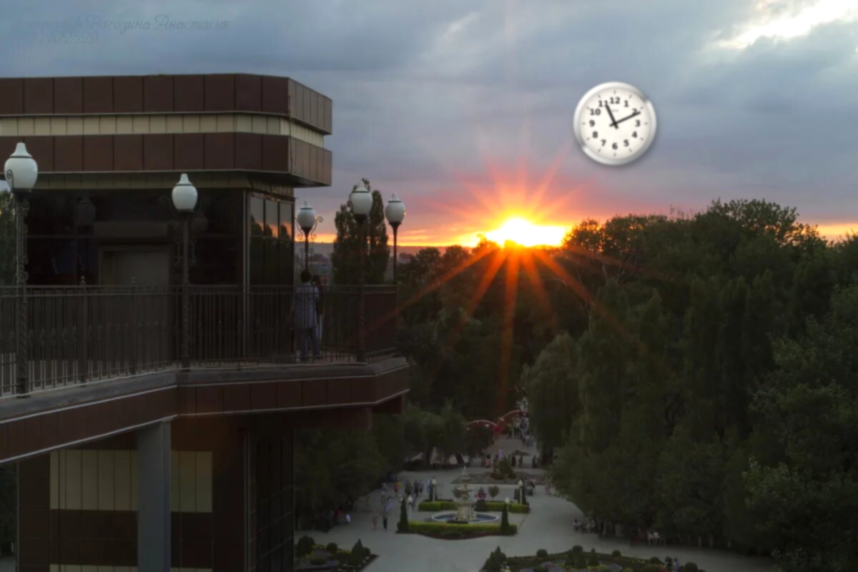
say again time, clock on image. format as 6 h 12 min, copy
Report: 11 h 11 min
